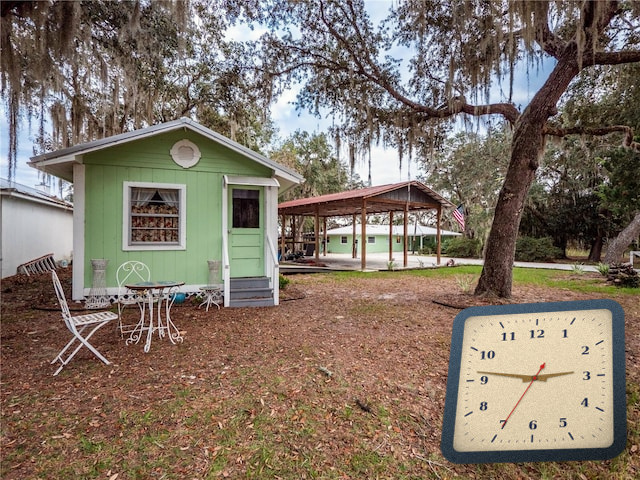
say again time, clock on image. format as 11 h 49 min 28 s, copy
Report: 2 h 46 min 35 s
